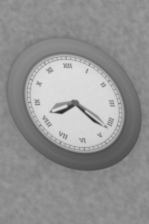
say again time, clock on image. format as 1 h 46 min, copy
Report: 8 h 22 min
